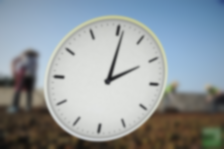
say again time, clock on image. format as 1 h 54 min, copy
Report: 2 h 01 min
